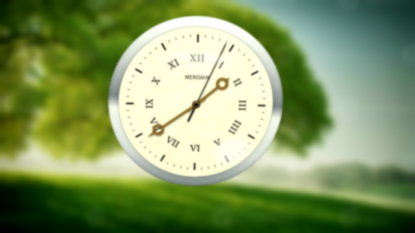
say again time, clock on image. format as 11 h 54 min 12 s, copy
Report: 1 h 39 min 04 s
